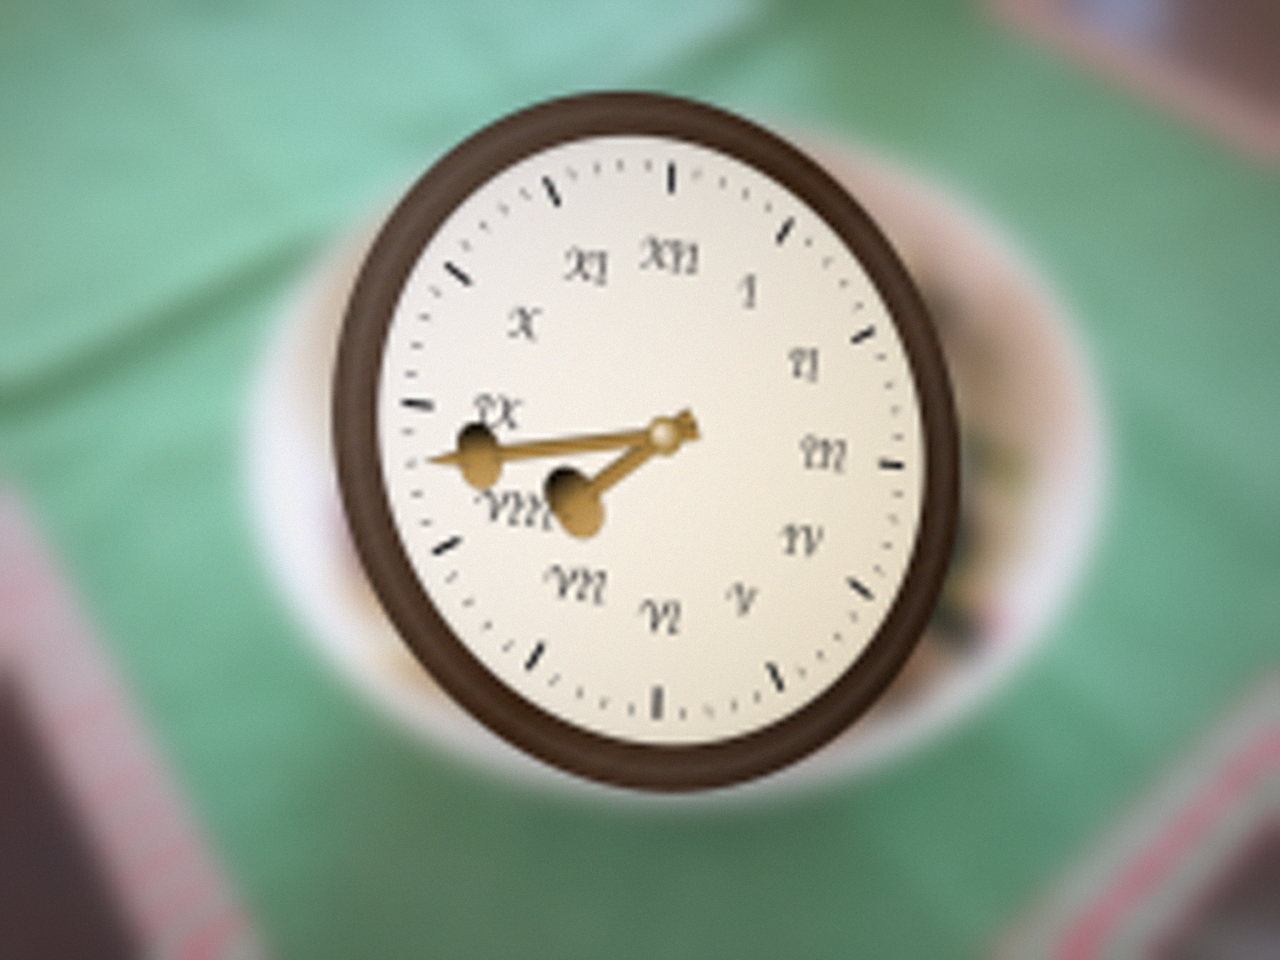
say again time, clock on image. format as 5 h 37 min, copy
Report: 7 h 43 min
